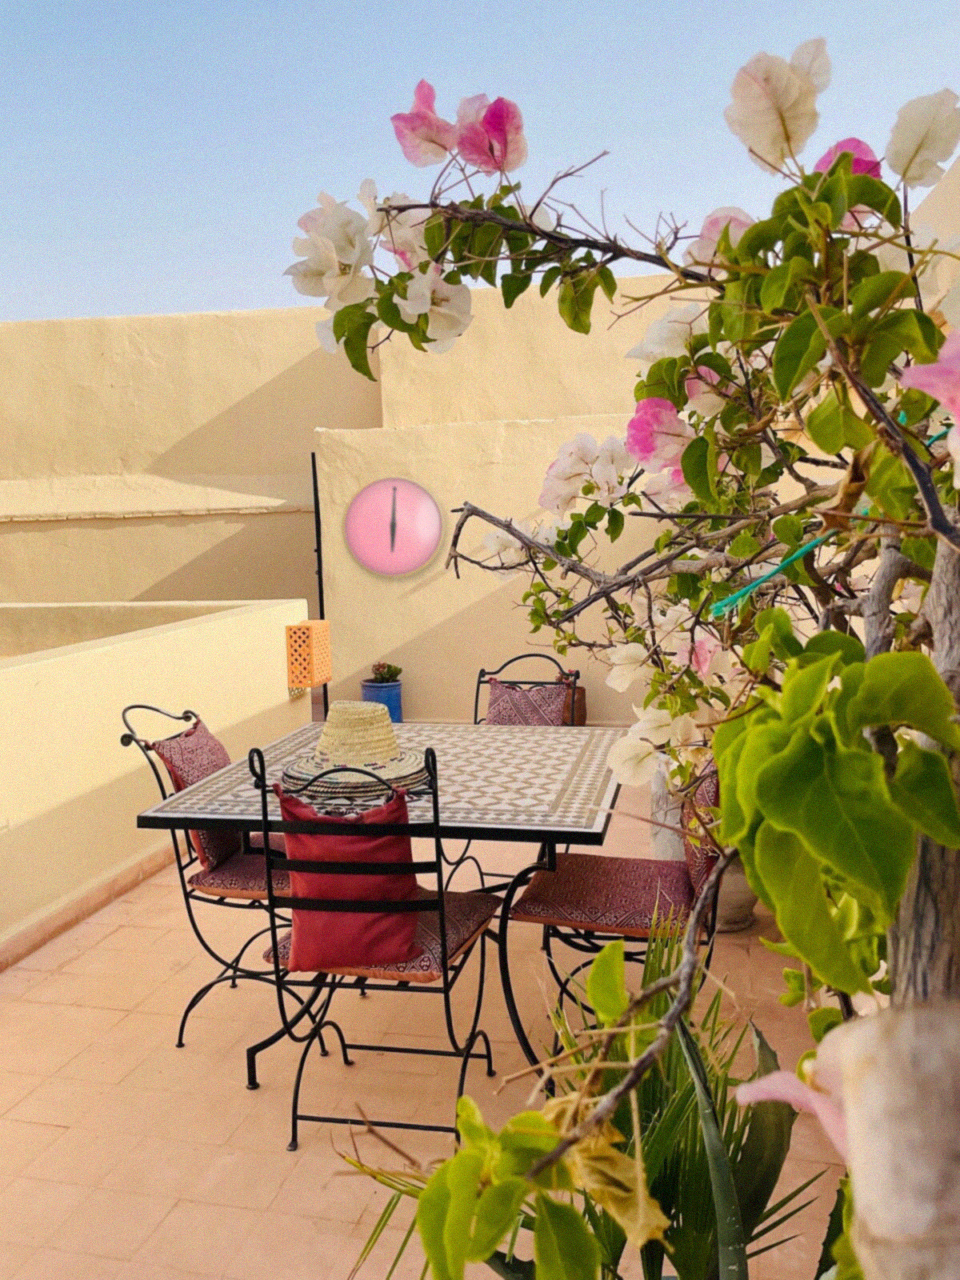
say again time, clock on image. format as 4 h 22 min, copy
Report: 6 h 00 min
